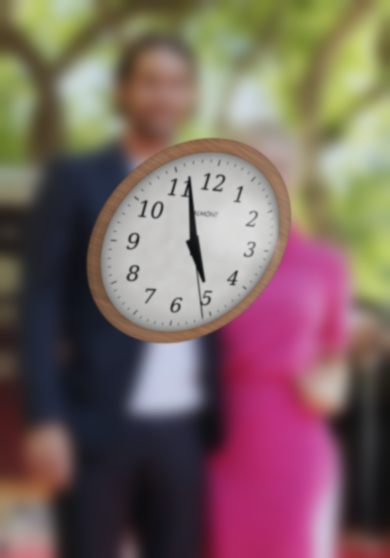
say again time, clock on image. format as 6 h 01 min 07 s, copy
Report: 4 h 56 min 26 s
